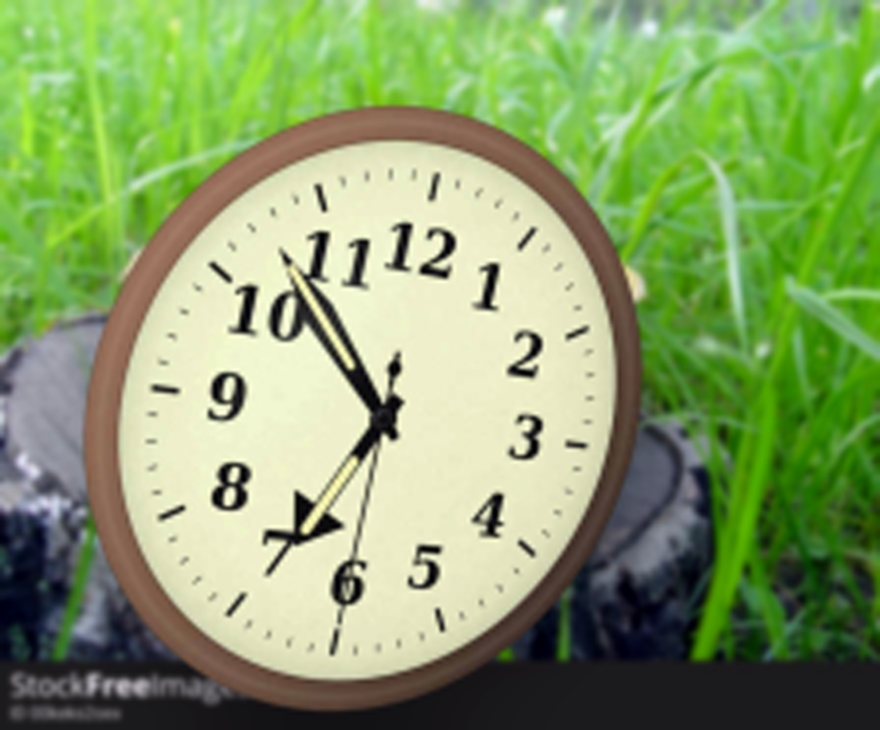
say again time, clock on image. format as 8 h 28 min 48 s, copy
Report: 6 h 52 min 30 s
